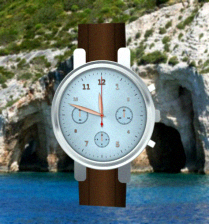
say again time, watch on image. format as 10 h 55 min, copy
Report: 11 h 48 min
